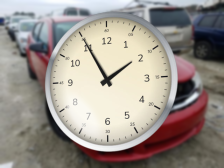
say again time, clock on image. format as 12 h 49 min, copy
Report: 1 h 55 min
